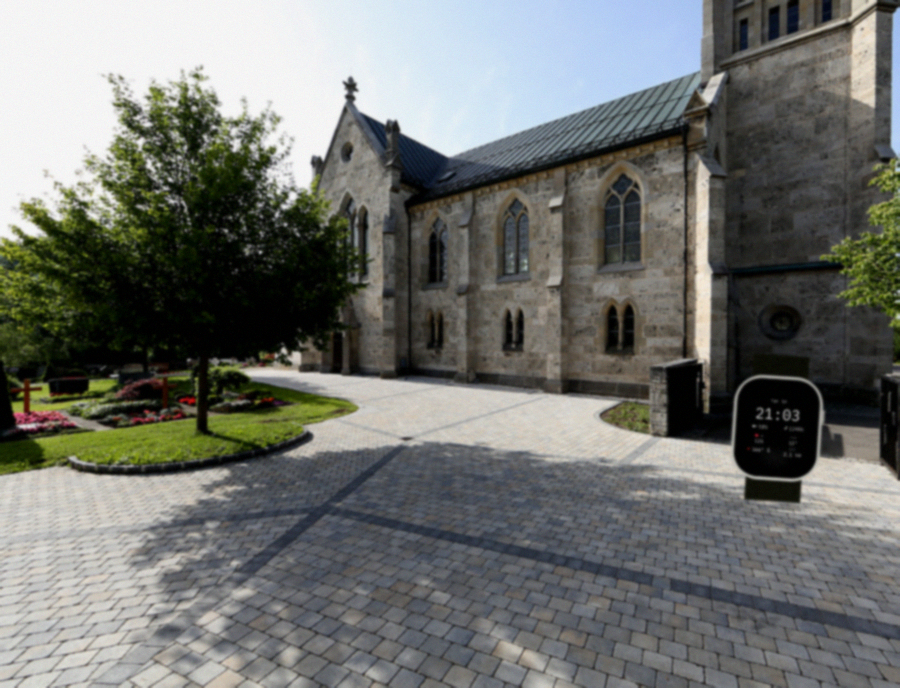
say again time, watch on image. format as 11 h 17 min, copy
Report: 21 h 03 min
